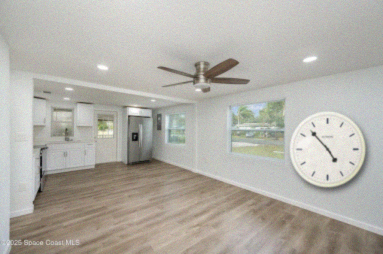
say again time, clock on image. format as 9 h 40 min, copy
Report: 4 h 53 min
